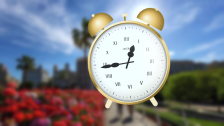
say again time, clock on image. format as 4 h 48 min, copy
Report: 12 h 44 min
